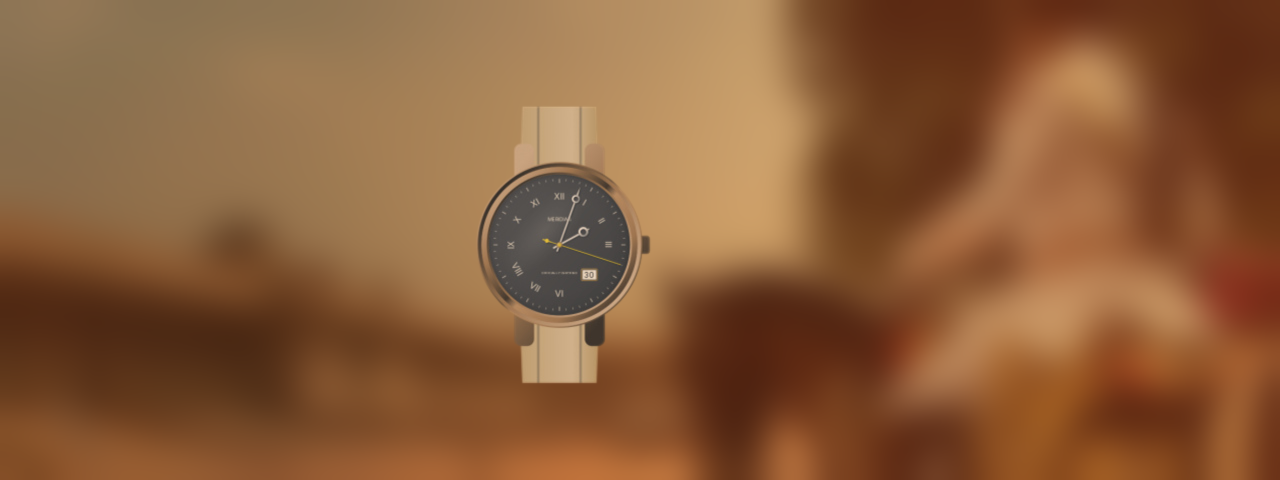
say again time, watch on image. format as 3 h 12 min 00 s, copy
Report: 2 h 03 min 18 s
